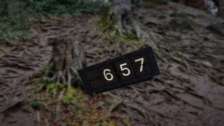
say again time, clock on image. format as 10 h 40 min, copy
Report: 6 h 57 min
